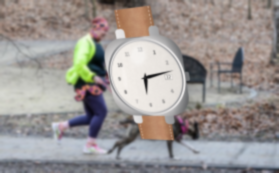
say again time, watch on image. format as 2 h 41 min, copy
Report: 6 h 13 min
